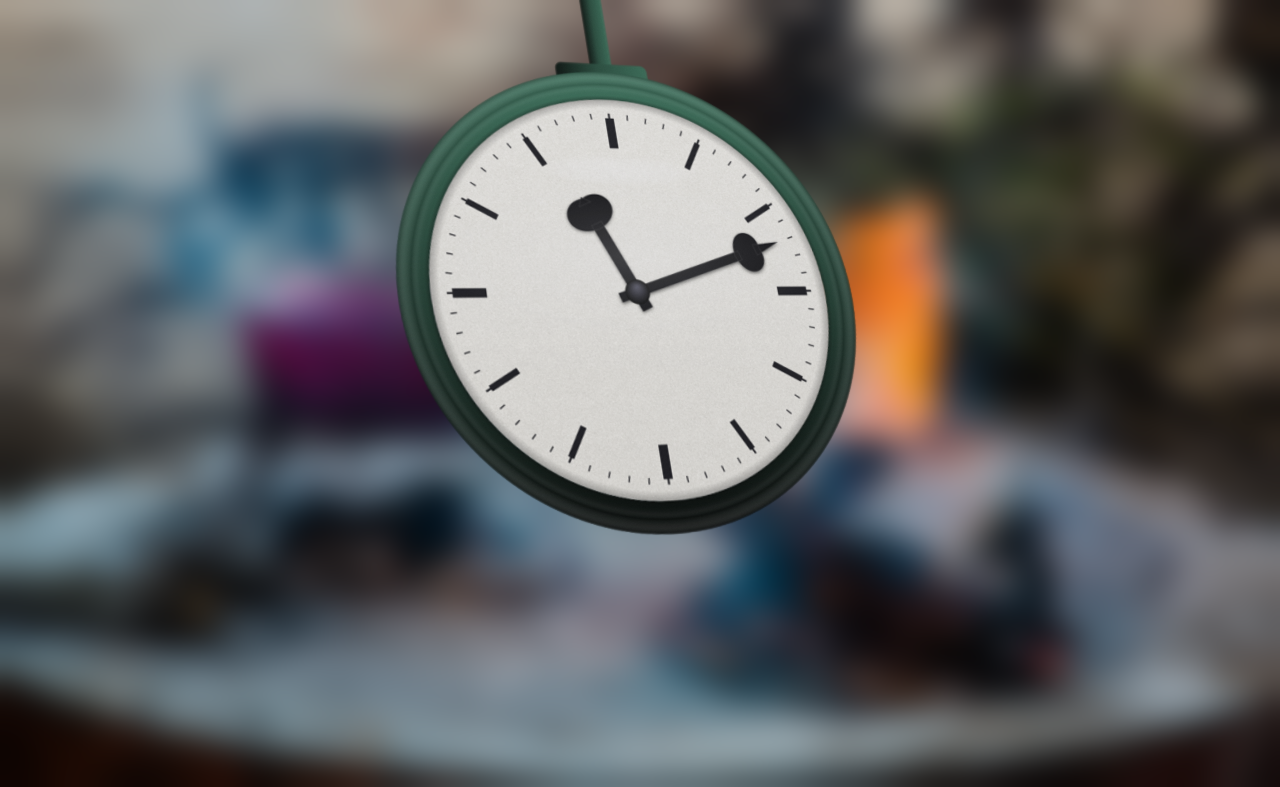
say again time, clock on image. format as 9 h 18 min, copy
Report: 11 h 12 min
